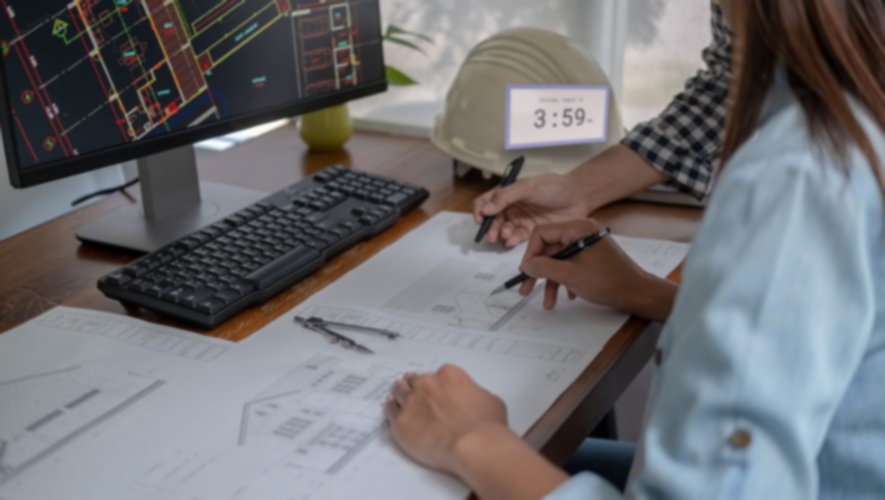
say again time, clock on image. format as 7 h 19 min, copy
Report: 3 h 59 min
